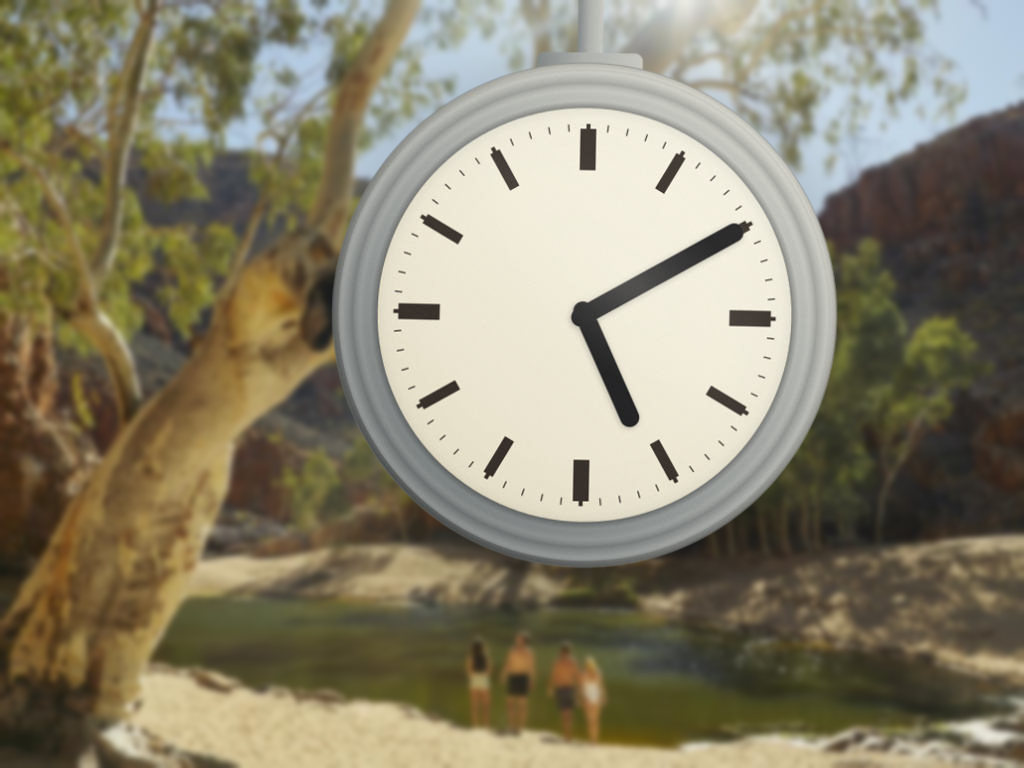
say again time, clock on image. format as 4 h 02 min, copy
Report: 5 h 10 min
